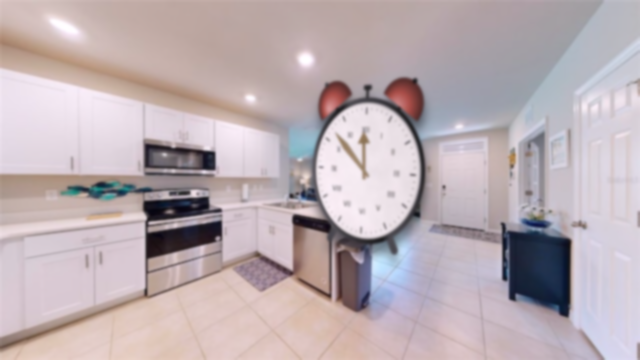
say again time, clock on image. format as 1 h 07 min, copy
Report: 11 h 52 min
